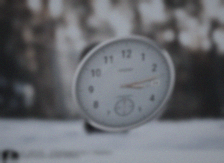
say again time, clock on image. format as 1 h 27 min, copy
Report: 3 h 13 min
